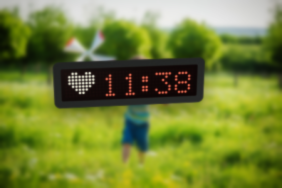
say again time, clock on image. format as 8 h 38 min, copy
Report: 11 h 38 min
